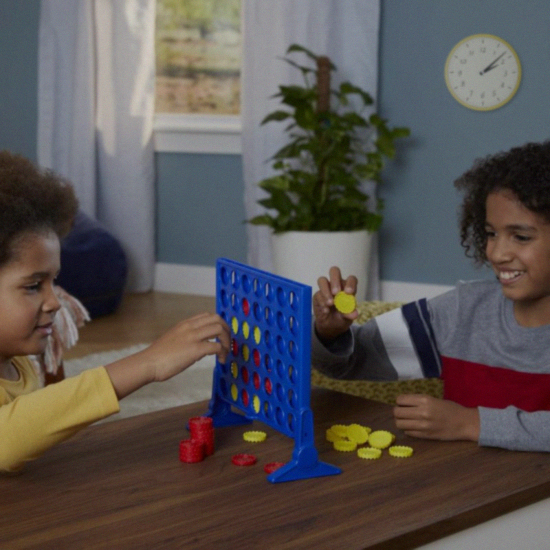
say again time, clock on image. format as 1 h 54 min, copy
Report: 2 h 08 min
